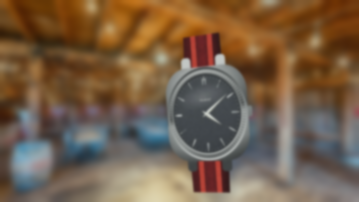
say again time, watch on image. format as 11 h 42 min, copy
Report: 4 h 09 min
